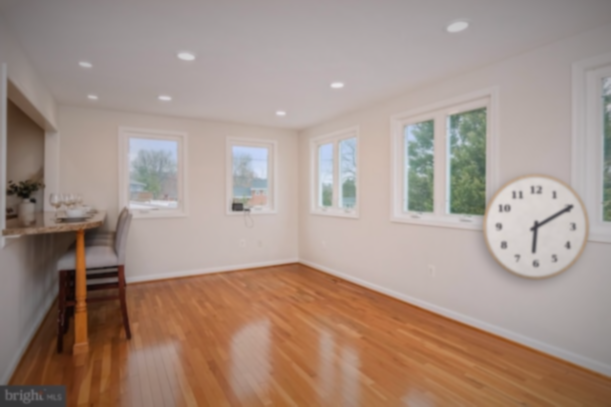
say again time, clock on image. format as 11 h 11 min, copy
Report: 6 h 10 min
